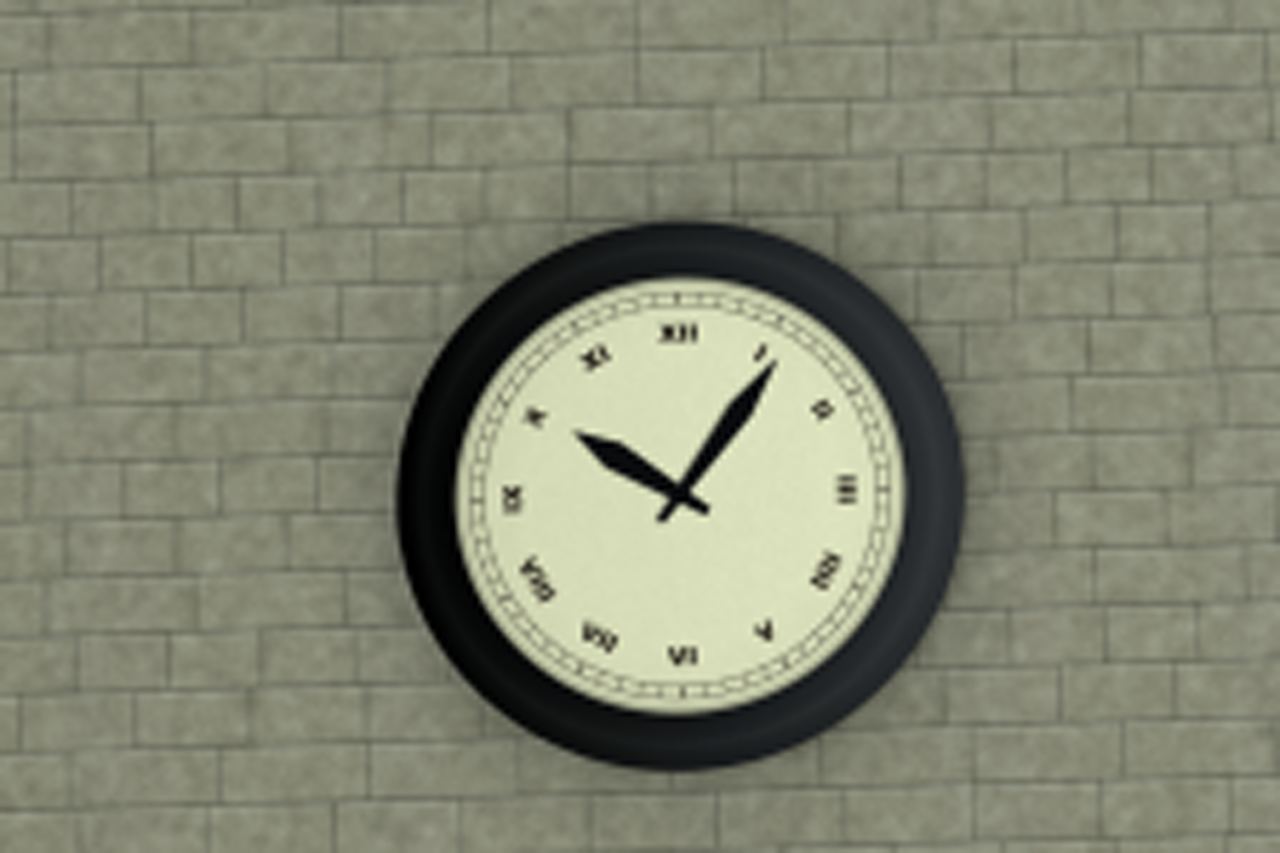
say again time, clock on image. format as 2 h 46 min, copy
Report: 10 h 06 min
